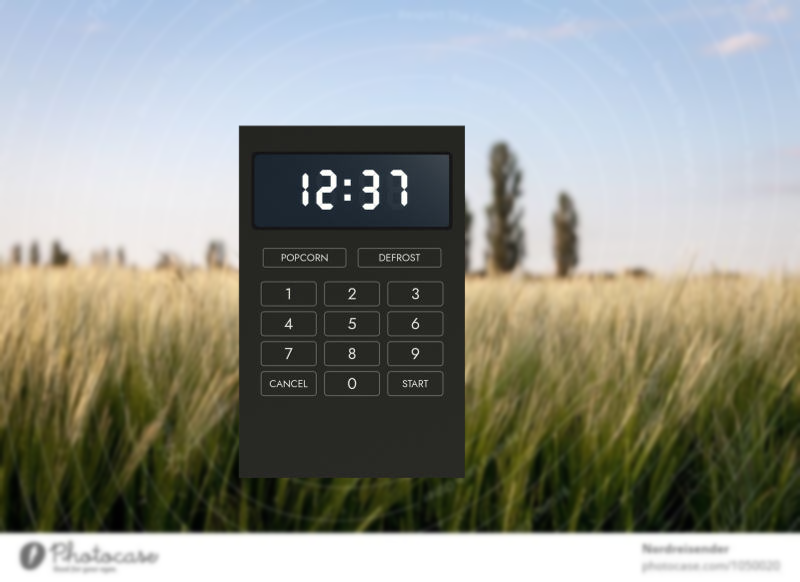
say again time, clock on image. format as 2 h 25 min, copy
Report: 12 h 37 min
